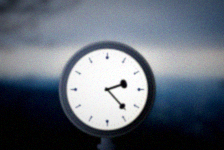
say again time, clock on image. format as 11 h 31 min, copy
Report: 2 h 23 min
